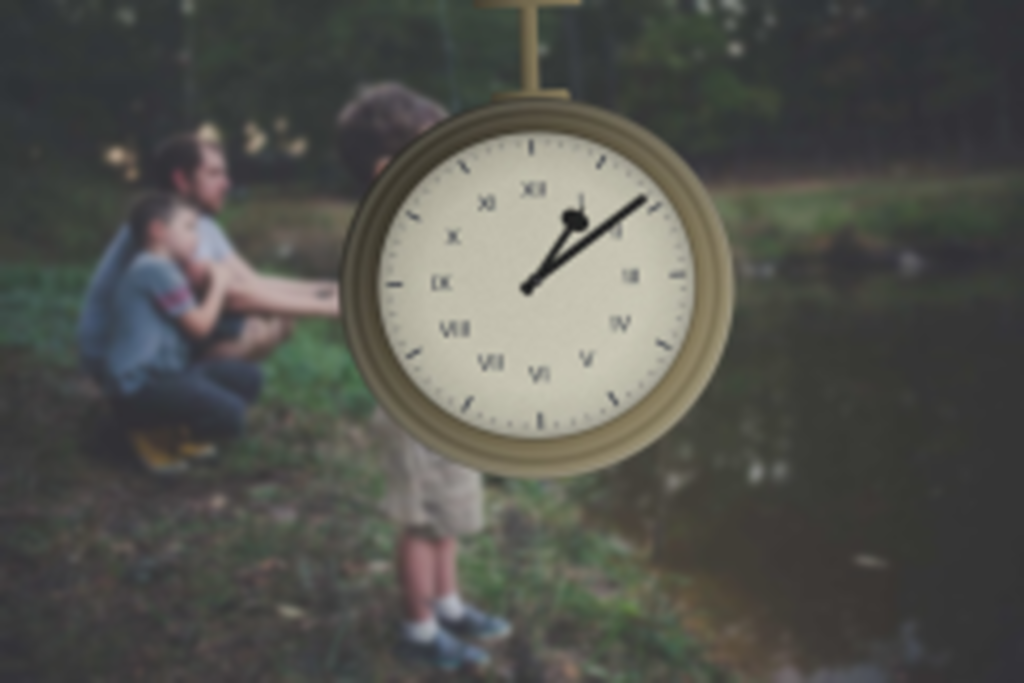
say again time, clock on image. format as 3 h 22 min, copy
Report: 1 h 09 min
